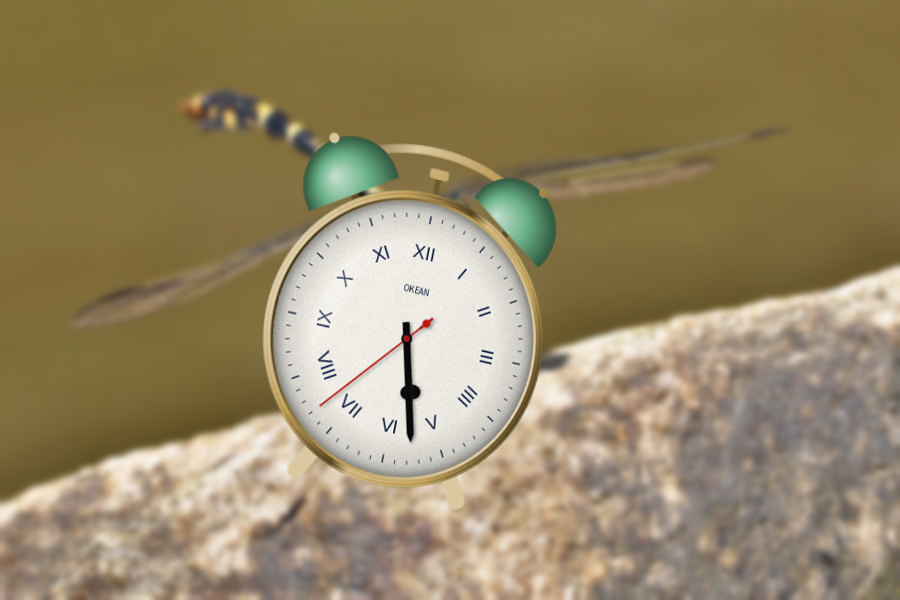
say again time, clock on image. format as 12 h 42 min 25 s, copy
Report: 5 h 27 min 37 s
